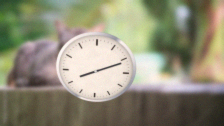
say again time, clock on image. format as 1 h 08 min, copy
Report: 8 h 11 min
